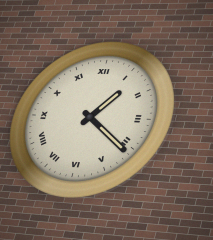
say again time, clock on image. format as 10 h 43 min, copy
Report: 1 h 21 min
